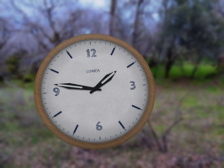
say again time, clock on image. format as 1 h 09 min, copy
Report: 1 h 47 min
